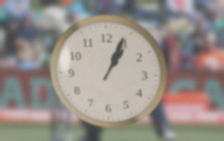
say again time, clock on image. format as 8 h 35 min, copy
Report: 1 h 04 min
